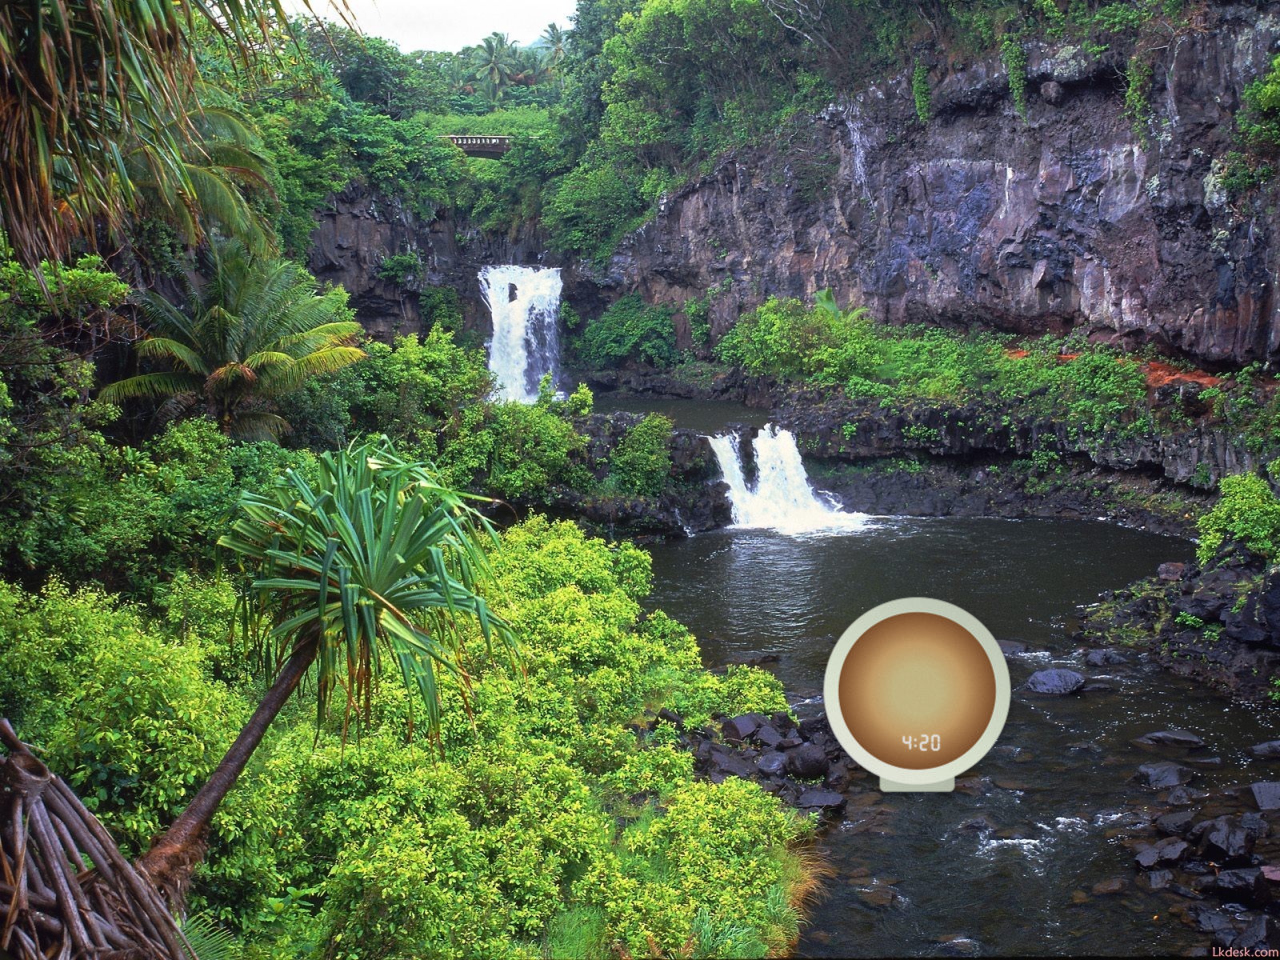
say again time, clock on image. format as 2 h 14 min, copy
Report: 4 h 20 min
